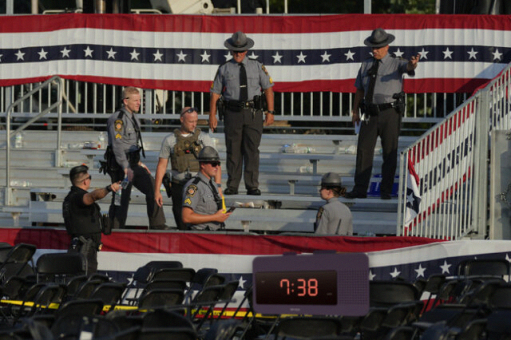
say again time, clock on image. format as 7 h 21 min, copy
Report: 7 h 38 min
